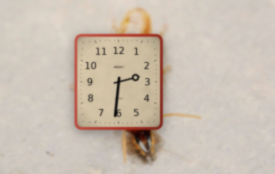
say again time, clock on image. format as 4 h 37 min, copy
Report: 2 h 31 min
